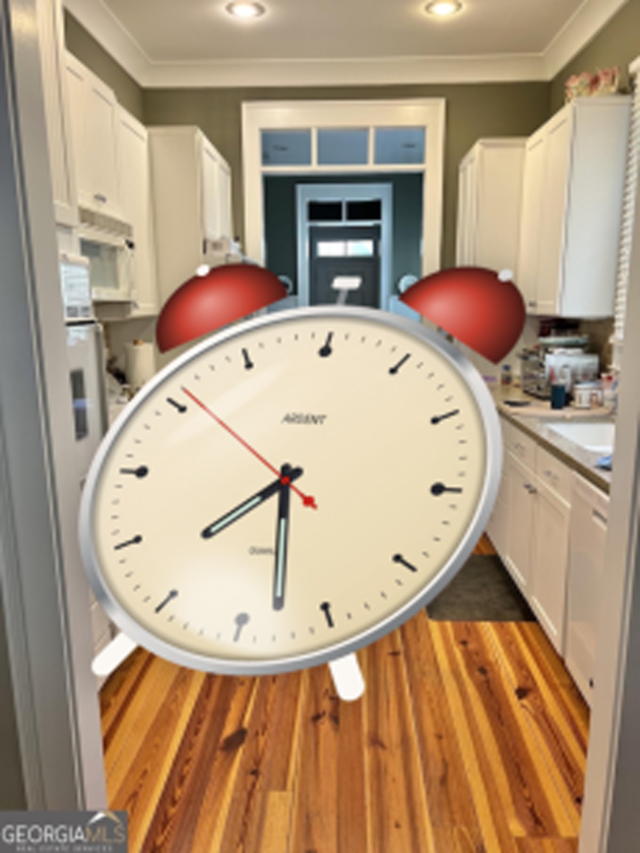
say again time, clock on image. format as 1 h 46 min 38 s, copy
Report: 7 h 27 min 51 s
